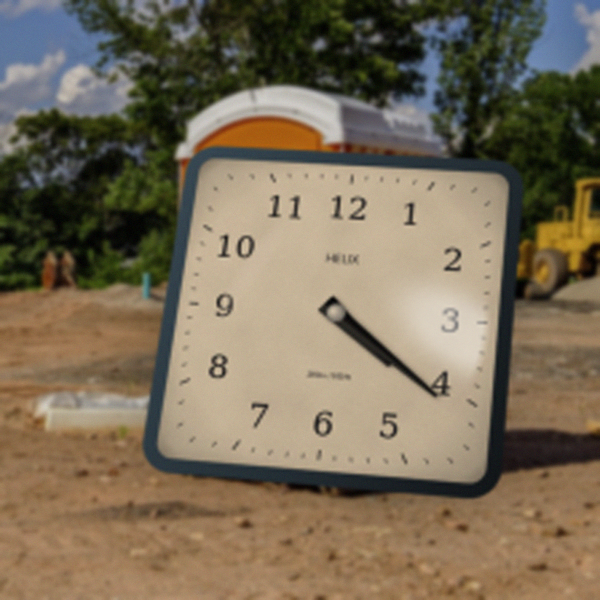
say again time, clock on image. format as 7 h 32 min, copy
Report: 4 h 21 min
